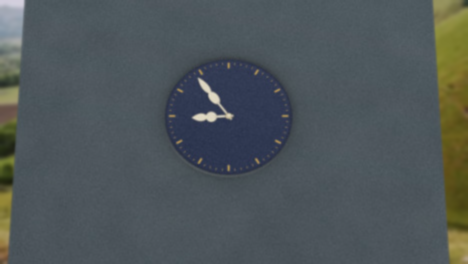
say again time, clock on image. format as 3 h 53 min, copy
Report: 8 h 54 min
